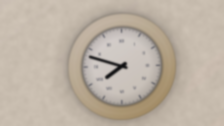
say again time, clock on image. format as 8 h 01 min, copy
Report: 7 h 48 min
